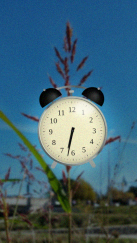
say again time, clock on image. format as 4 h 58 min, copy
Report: 6 h 32 min
